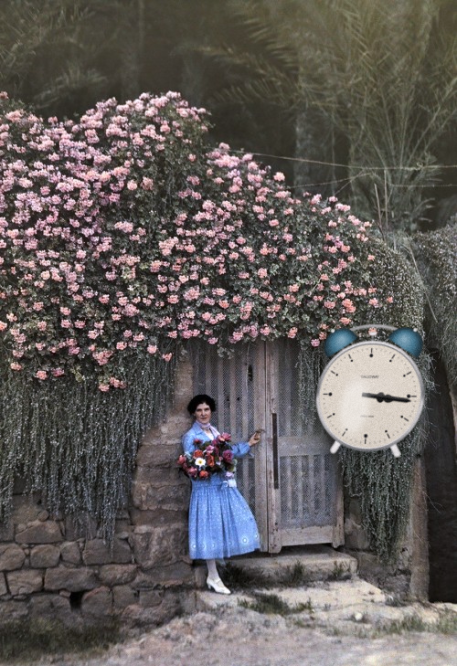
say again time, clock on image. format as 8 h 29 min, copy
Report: 3 h 16 min
